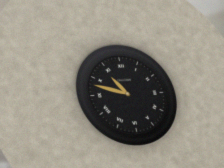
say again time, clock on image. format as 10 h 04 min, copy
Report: 10 h 48 min
